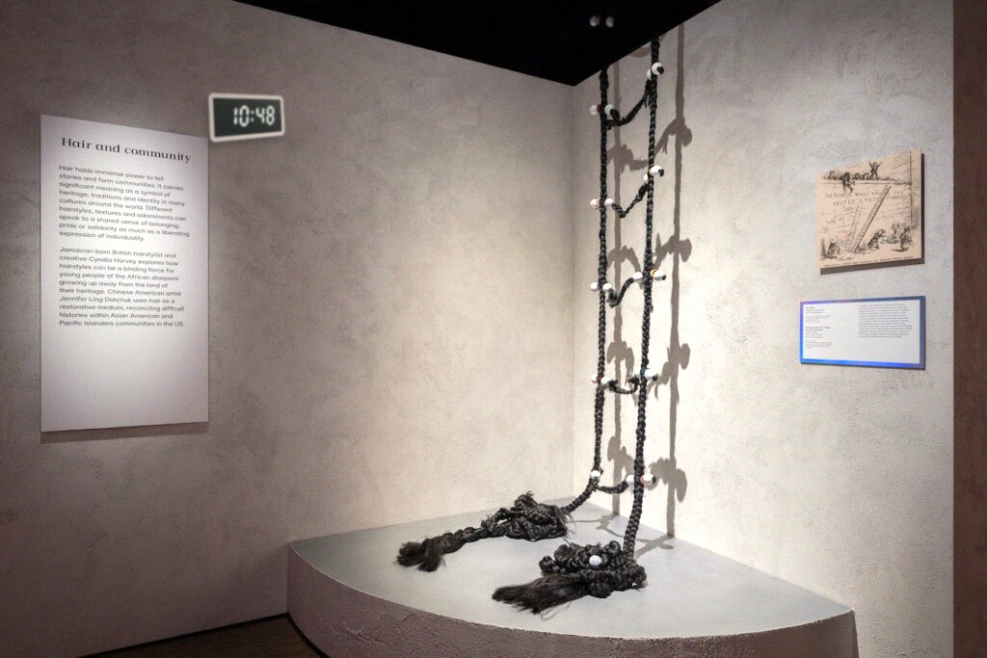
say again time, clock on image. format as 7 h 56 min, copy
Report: 10 h 48 min
